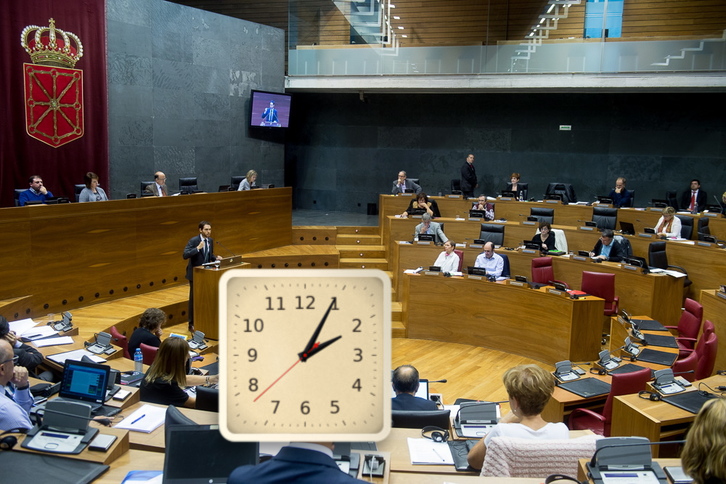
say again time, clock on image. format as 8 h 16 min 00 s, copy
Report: 2 h 04 min 38 s
